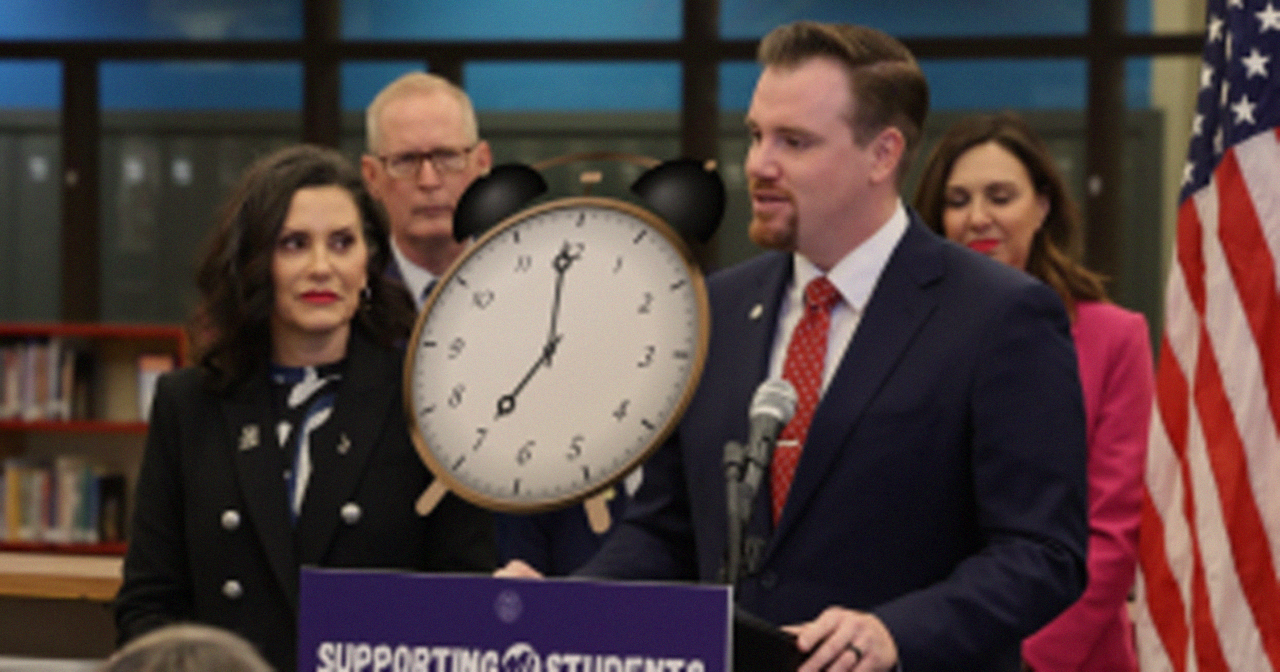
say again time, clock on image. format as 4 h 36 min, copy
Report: 6 h 59 min
